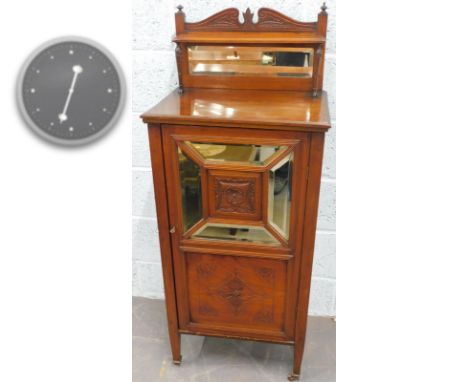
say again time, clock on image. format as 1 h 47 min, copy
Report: 12 h 33 min
